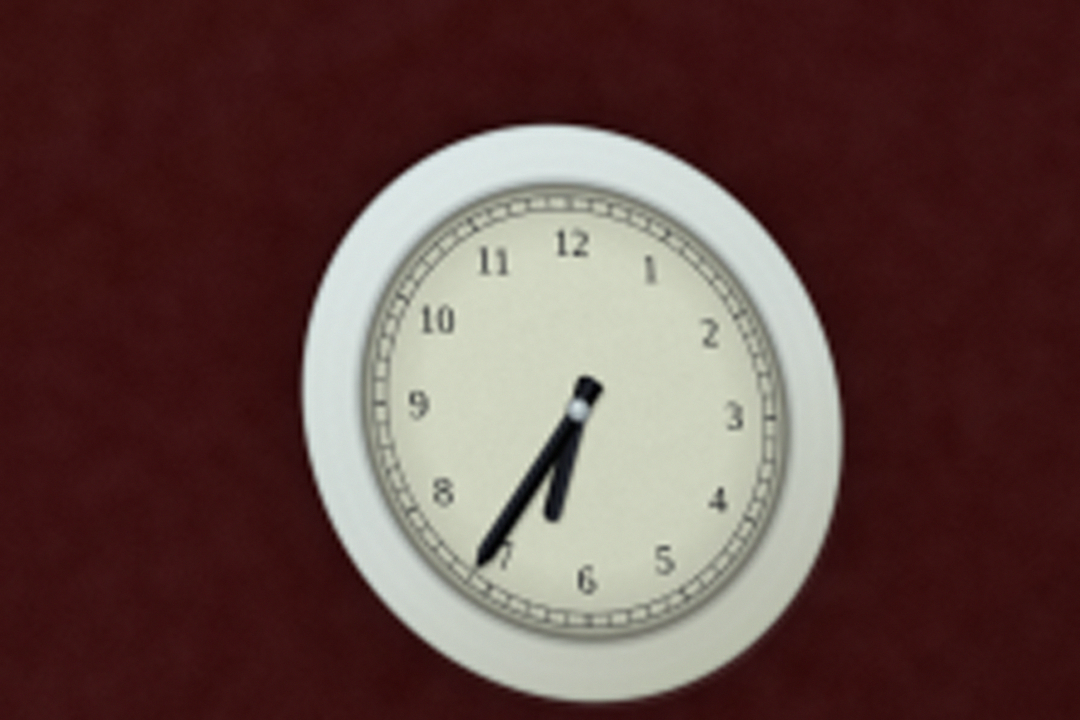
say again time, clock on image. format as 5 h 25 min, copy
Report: 6 h 36 min
